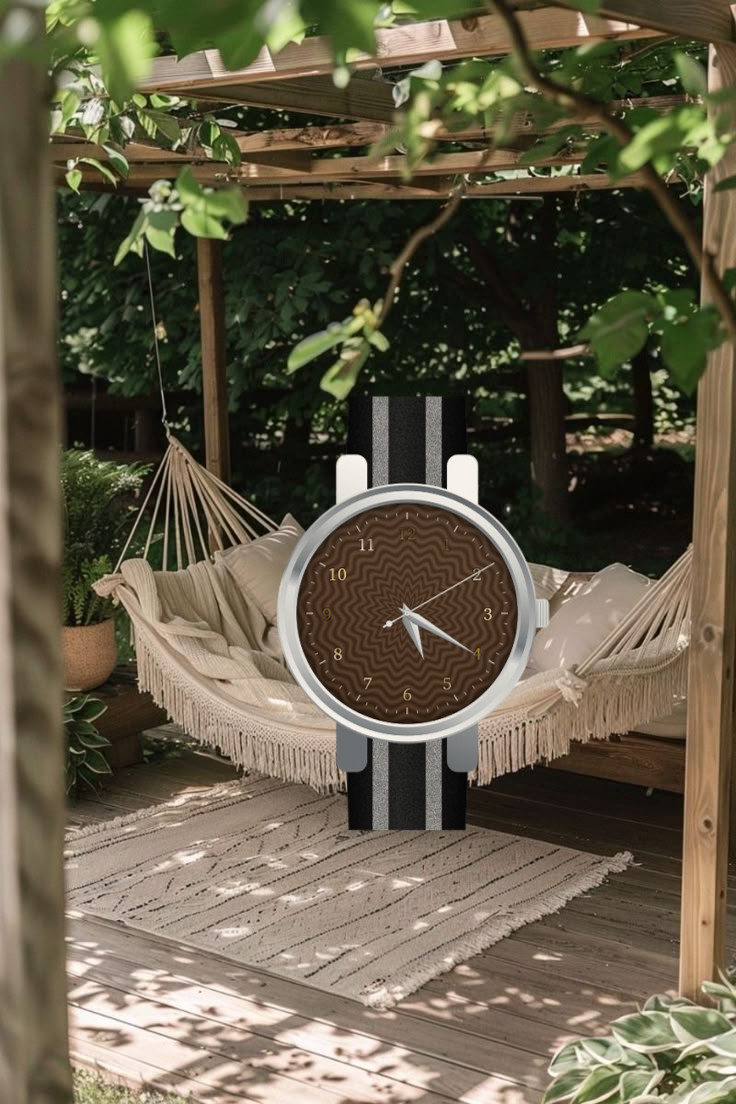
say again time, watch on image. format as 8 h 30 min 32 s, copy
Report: 5 h 20 min 10 s
